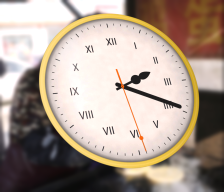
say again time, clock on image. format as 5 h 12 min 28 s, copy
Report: 2 h 19 min 29 s
